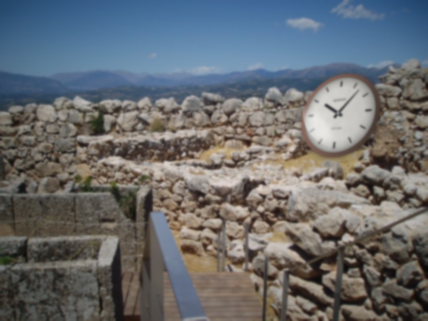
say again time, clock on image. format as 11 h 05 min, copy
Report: 10 h 07 min
